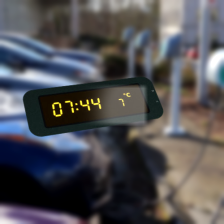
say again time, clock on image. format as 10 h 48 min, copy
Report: 7 h 44 min
